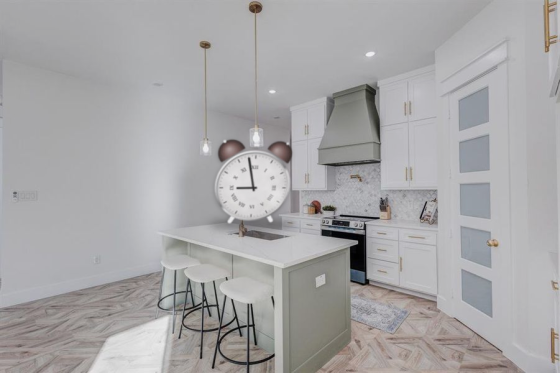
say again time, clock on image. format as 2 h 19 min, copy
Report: 8 h 58 min
